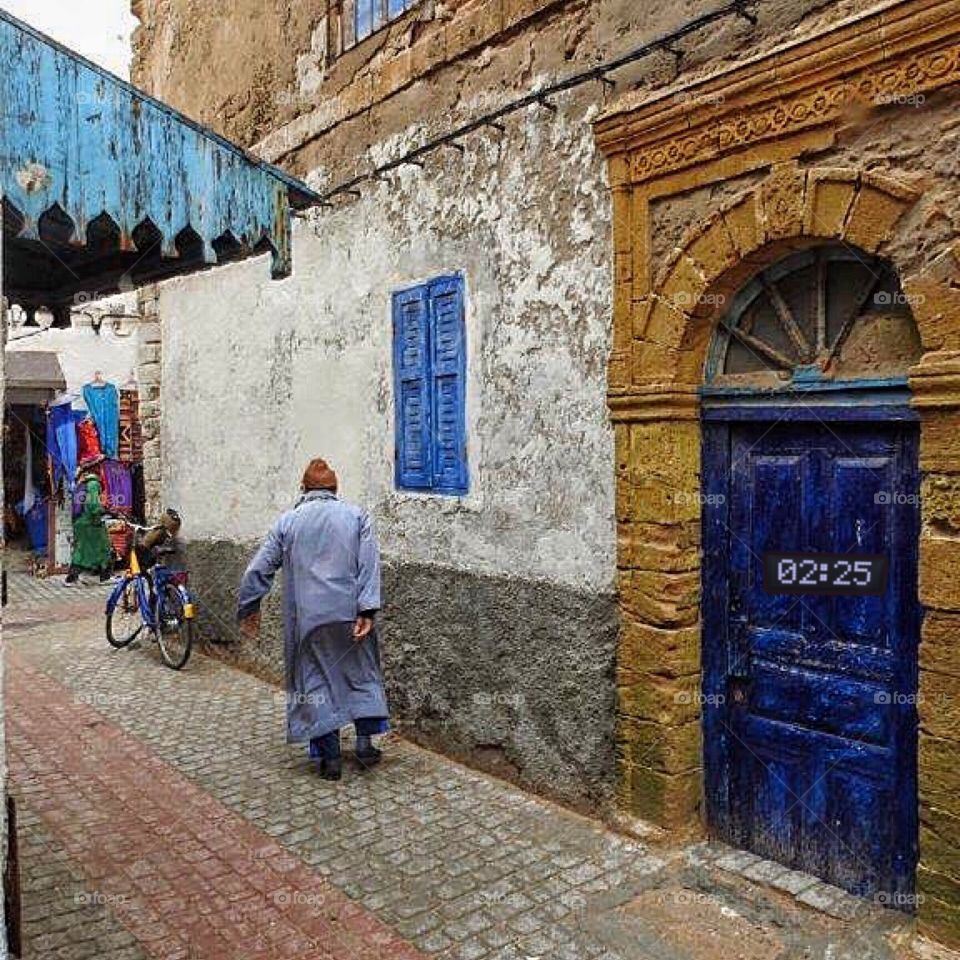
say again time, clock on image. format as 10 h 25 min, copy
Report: 2 h 25 min
